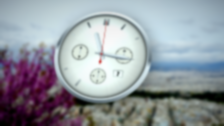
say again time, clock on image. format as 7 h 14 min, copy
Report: 11 h 16 min
